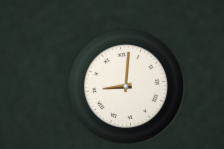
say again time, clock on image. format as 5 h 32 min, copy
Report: 9 h 02 min
